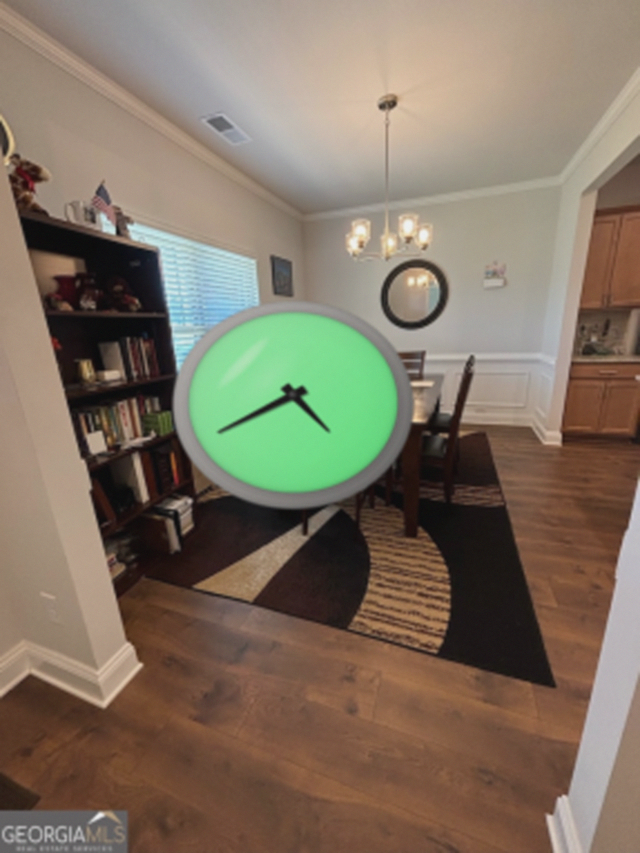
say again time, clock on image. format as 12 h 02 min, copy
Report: 4 h 40 min
